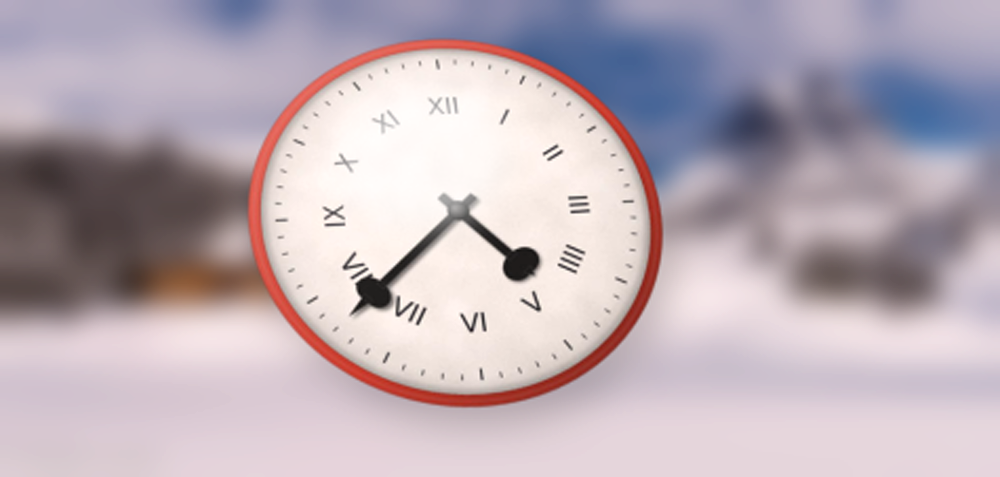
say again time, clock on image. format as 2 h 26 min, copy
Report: 4 h 38 min
